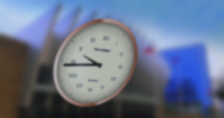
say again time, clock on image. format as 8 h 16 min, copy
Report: 9 h 44 min
